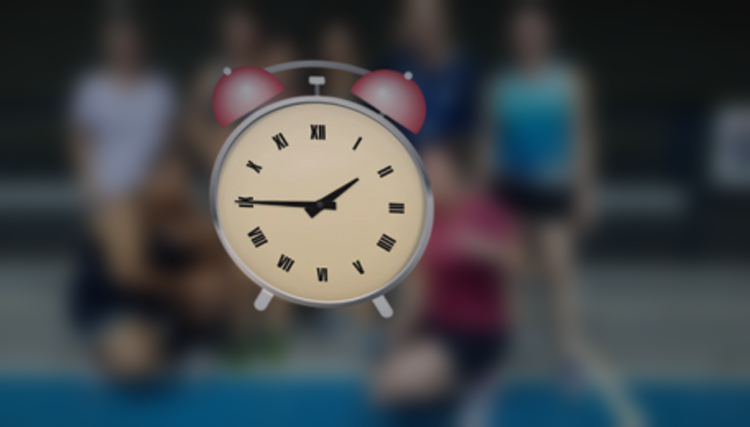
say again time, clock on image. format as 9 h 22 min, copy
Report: 1 h 45 min
